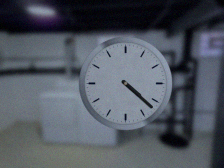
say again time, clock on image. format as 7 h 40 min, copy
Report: 4 h 22 min
